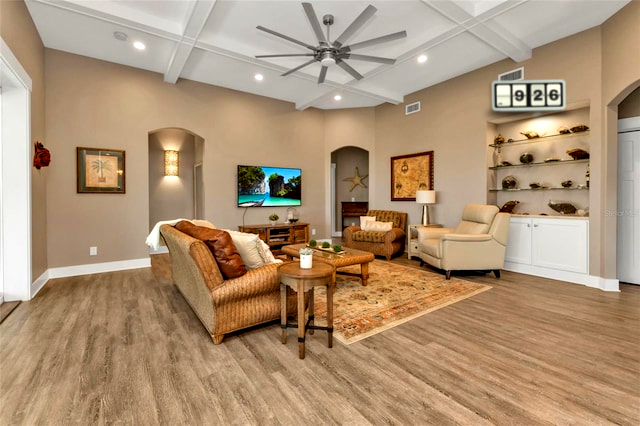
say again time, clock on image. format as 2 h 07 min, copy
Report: 9 h 26 min
